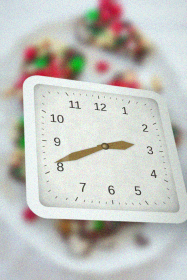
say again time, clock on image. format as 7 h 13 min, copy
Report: 2 h 41 min
